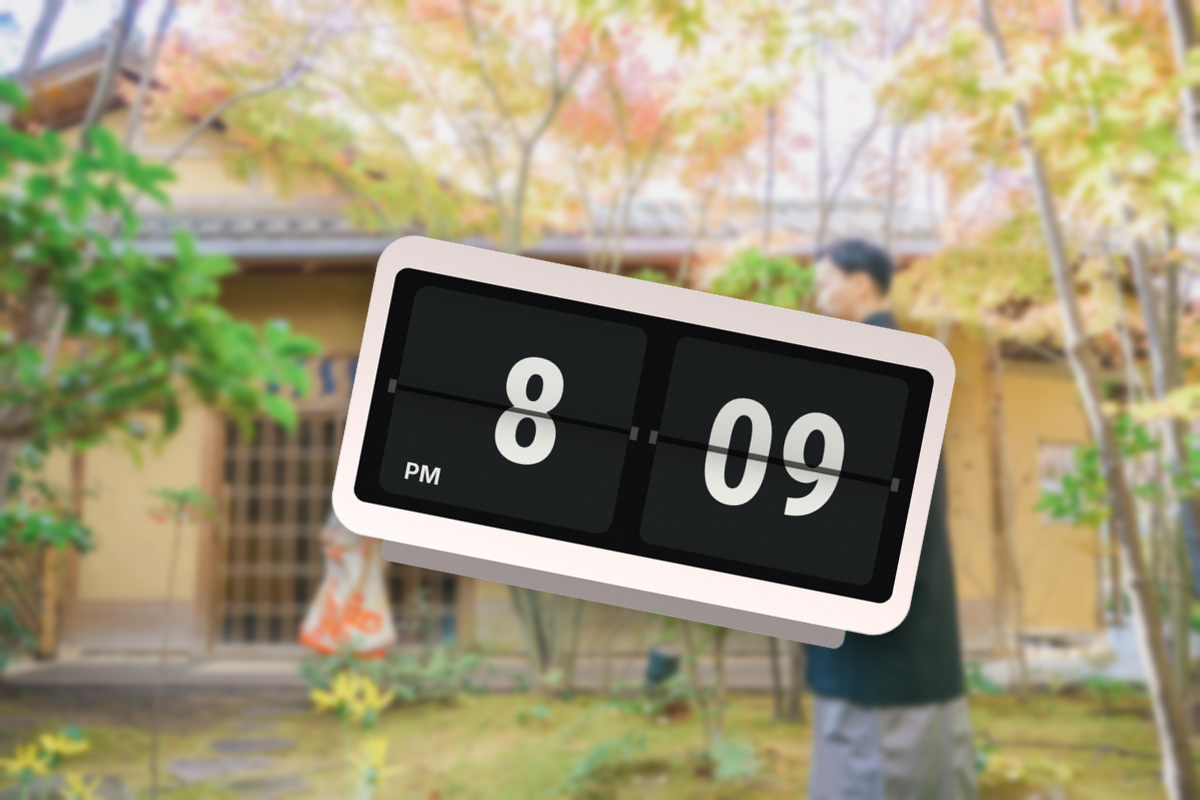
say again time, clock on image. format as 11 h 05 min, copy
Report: 8 h 09 min
